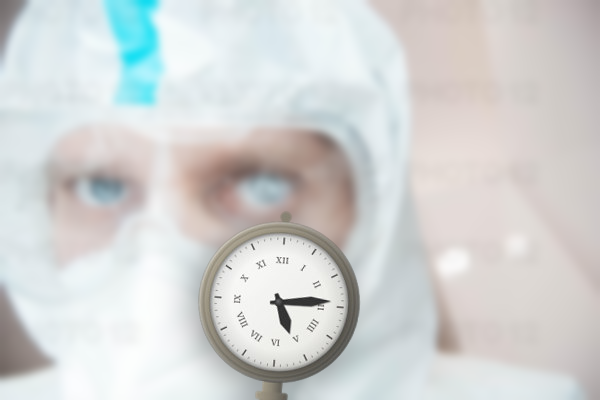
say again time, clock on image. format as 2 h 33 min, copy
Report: 5 h 14 min
